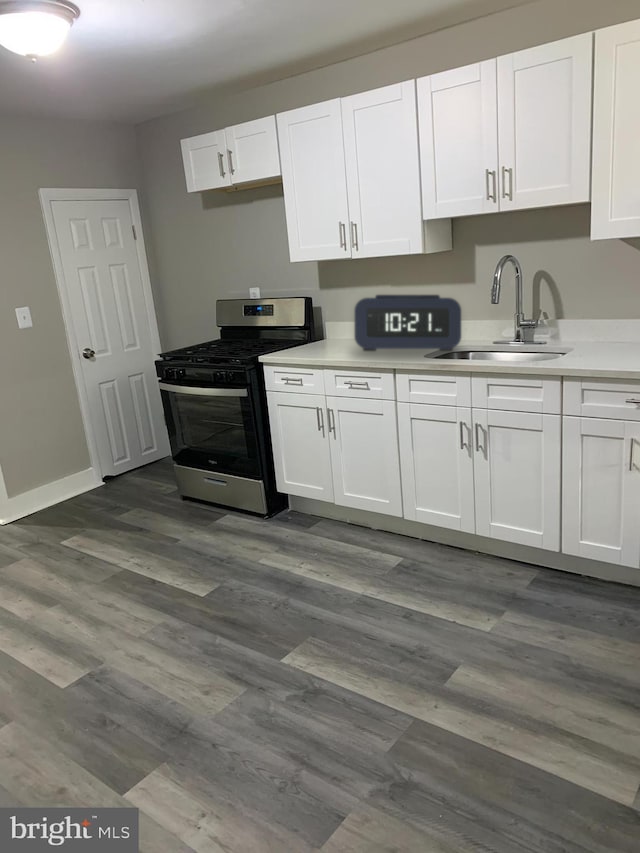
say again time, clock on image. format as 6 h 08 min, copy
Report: 10 h 21 min
